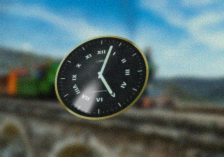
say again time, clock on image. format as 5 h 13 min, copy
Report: 5 h 03 min
